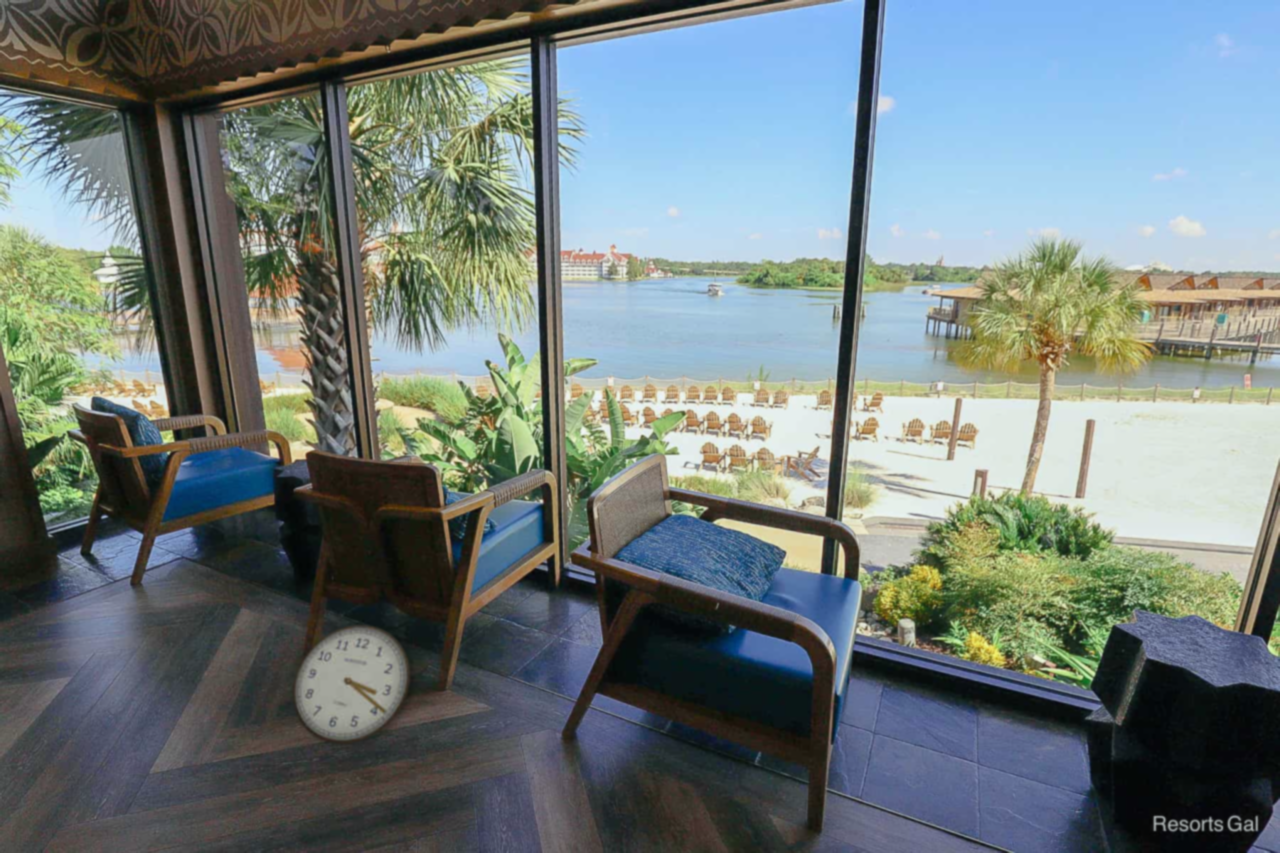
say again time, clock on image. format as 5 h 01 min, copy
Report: 3 h 19 min
